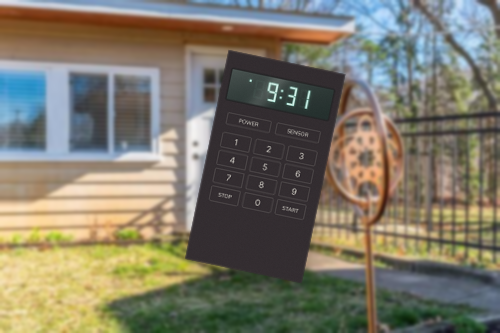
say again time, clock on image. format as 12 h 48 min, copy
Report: 9 h 31 min
